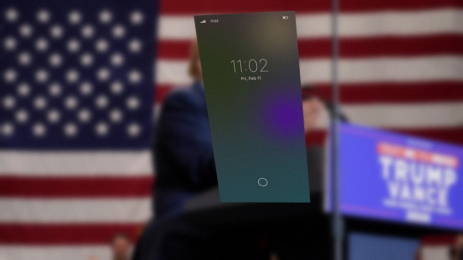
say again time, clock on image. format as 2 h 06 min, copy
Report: 11 h 02 min
